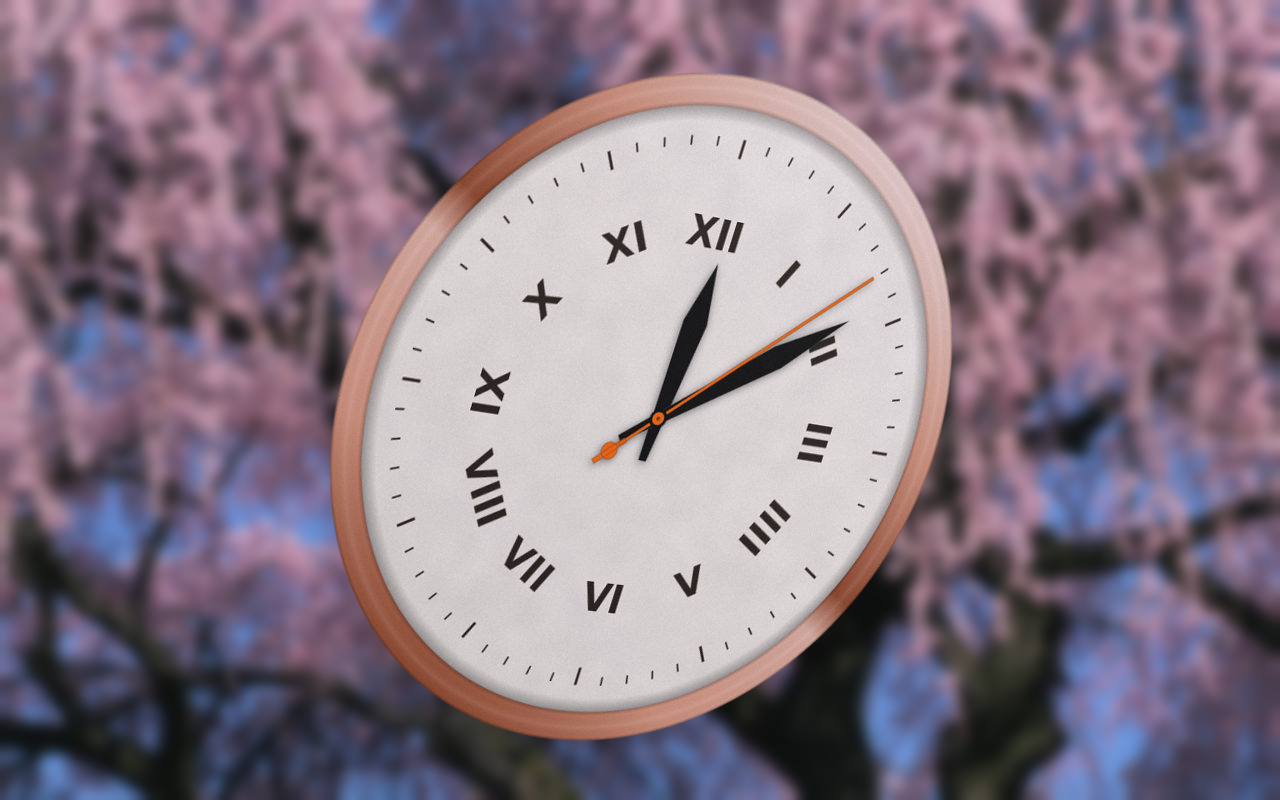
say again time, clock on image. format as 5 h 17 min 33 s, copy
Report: 12 h 09 min 08 s
